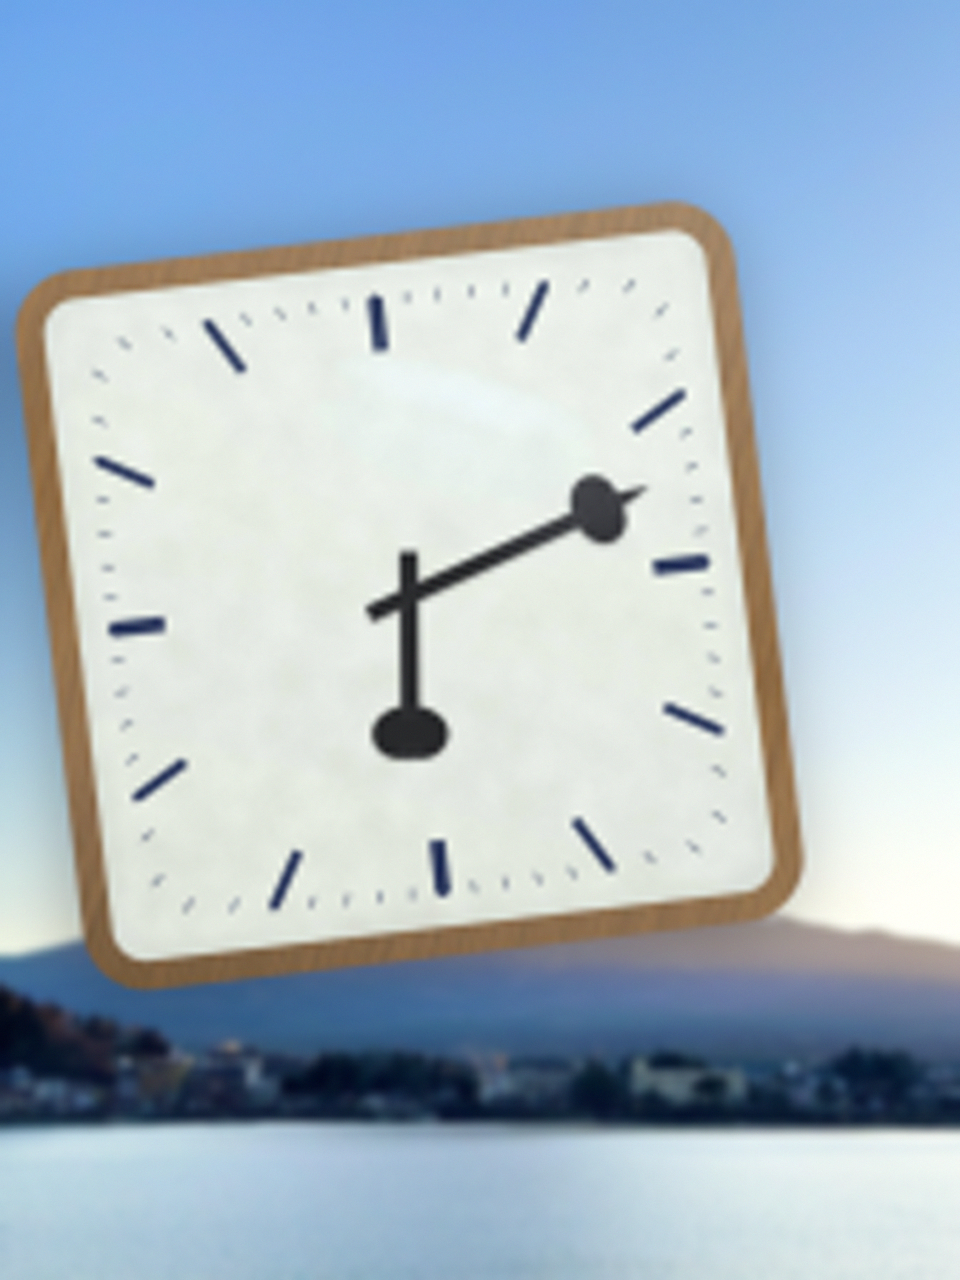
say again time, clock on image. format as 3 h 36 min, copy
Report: 6 h 12 min
